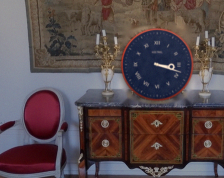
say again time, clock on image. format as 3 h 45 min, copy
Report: 3 h 18 min
